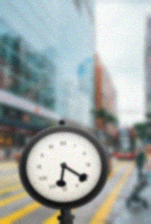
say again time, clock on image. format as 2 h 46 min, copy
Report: 6 h 21 min
